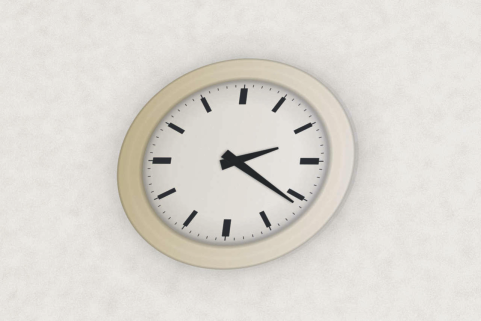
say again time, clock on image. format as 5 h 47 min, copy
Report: 2 h 21 min
